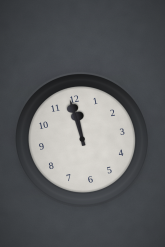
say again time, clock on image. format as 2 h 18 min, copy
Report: 11 h 59 min
